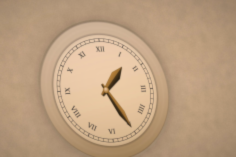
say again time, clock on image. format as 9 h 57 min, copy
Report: 1 h 25 min
